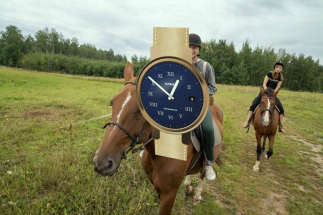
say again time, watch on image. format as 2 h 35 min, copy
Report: 12 h 51 min
